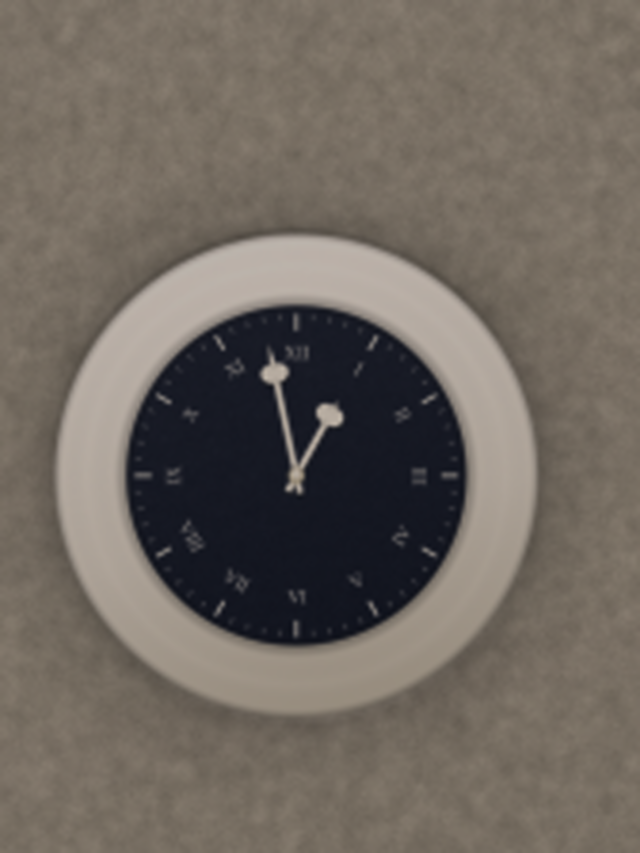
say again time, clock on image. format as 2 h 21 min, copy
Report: 12 h 58 min
